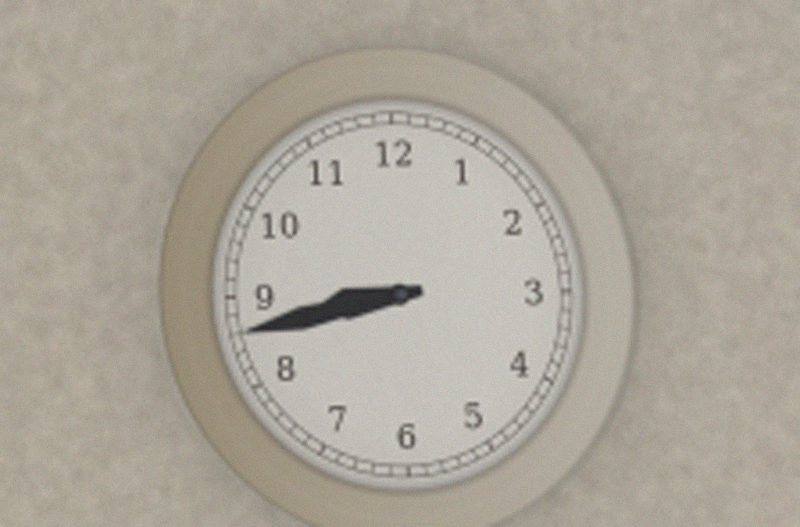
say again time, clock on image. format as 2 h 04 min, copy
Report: 8 h 43 min
